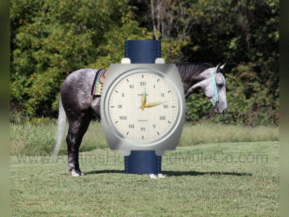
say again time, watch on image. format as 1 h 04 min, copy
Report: 12 h 13 min
